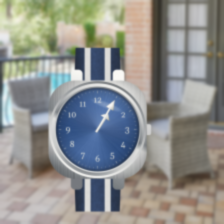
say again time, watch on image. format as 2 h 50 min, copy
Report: 1 h 05 min
